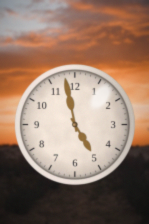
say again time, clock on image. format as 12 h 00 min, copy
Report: 4 h 58 min
